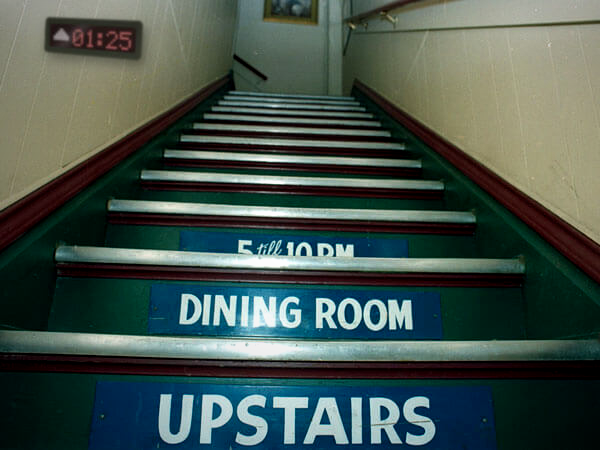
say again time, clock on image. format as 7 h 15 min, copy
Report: 1 h 25 min
